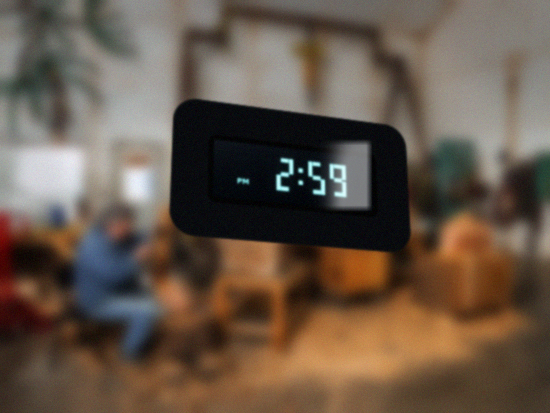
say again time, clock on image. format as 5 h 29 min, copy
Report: 2 h 59 min
